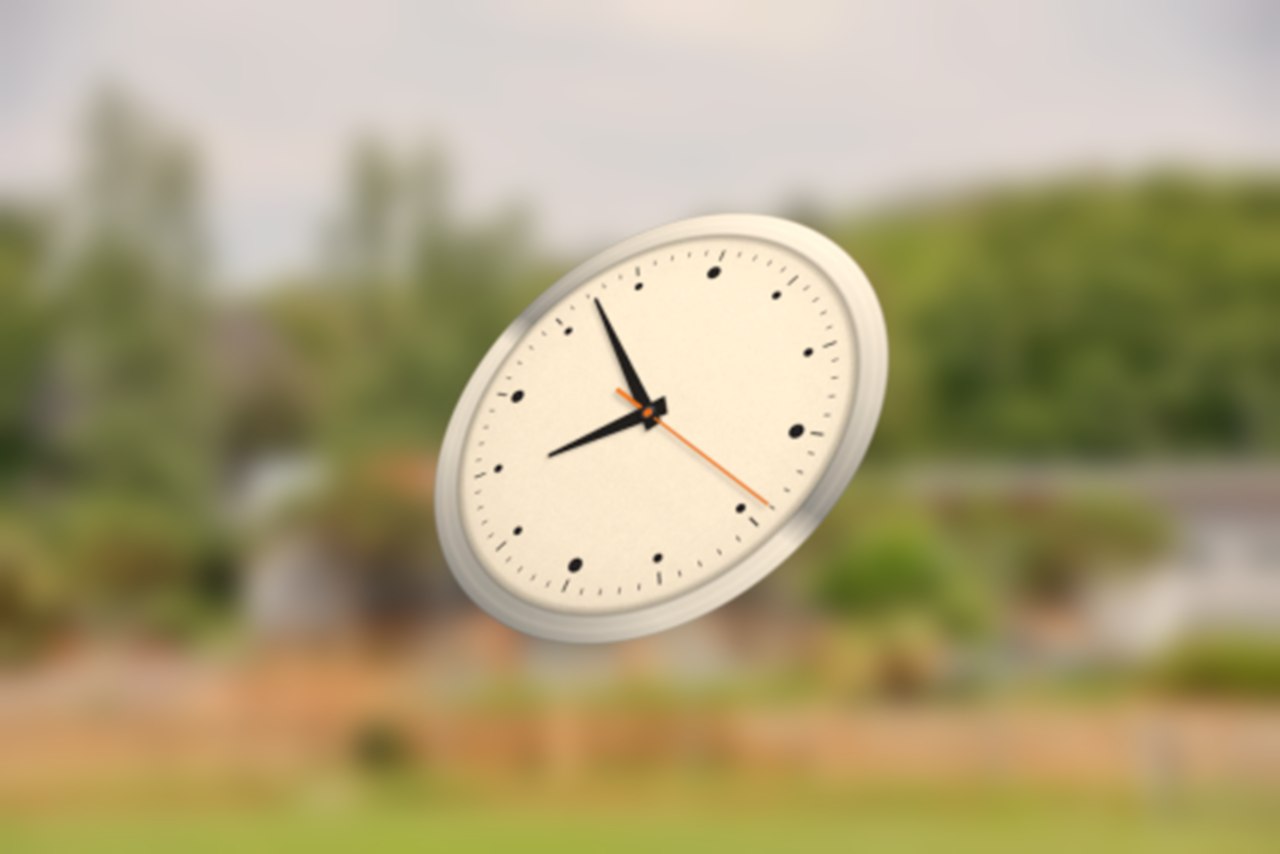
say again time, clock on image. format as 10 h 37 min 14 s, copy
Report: 7 h 52 min 19 s
